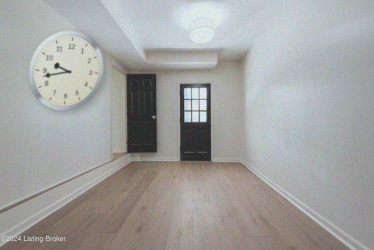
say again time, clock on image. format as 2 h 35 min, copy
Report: 9 h 43 min
